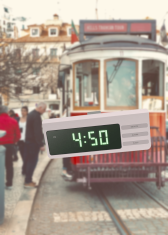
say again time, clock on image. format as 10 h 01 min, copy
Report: 4 h 50 min
